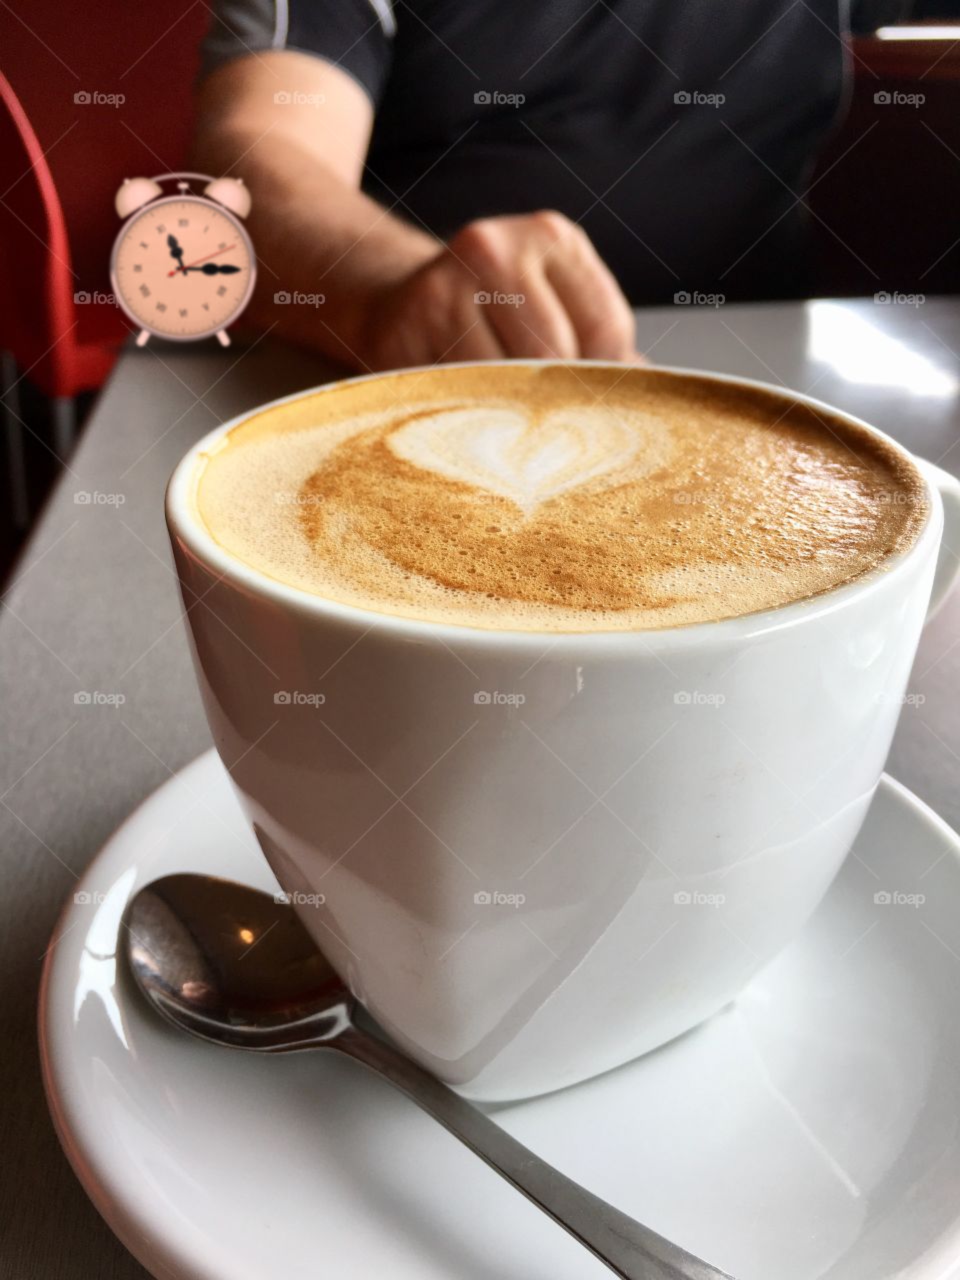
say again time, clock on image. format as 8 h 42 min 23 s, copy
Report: 11 h 15 min 11 s
